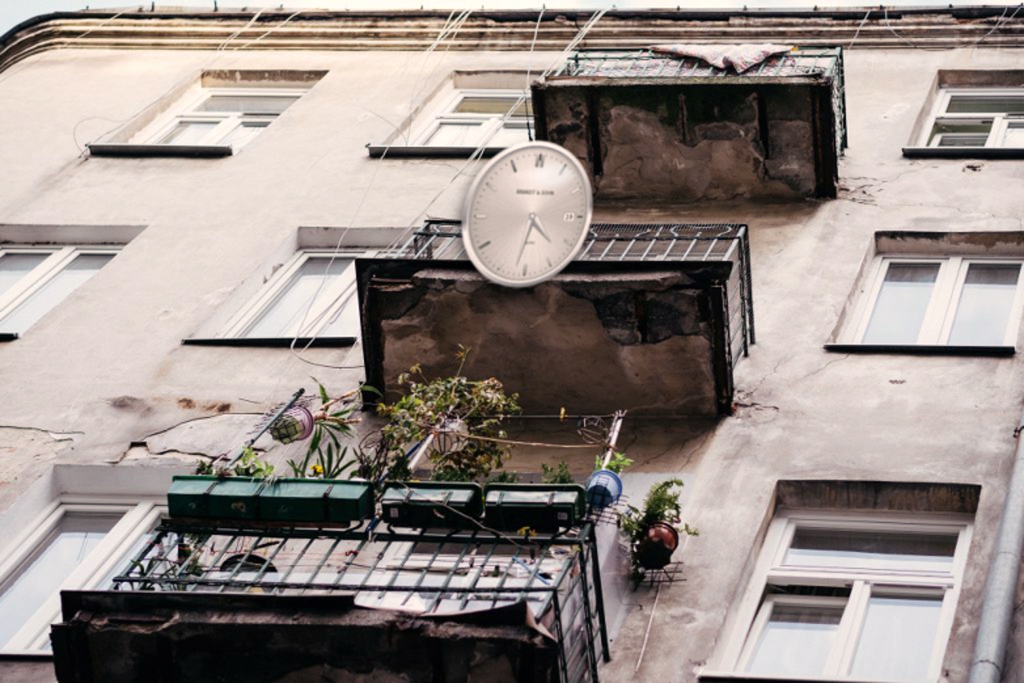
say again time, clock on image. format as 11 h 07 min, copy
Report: 4 h 32 min
